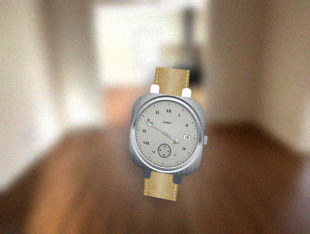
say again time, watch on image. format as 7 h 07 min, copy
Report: 3 h 49 min
